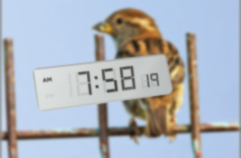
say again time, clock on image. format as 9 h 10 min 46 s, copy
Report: 7 h 58 min 19 s
